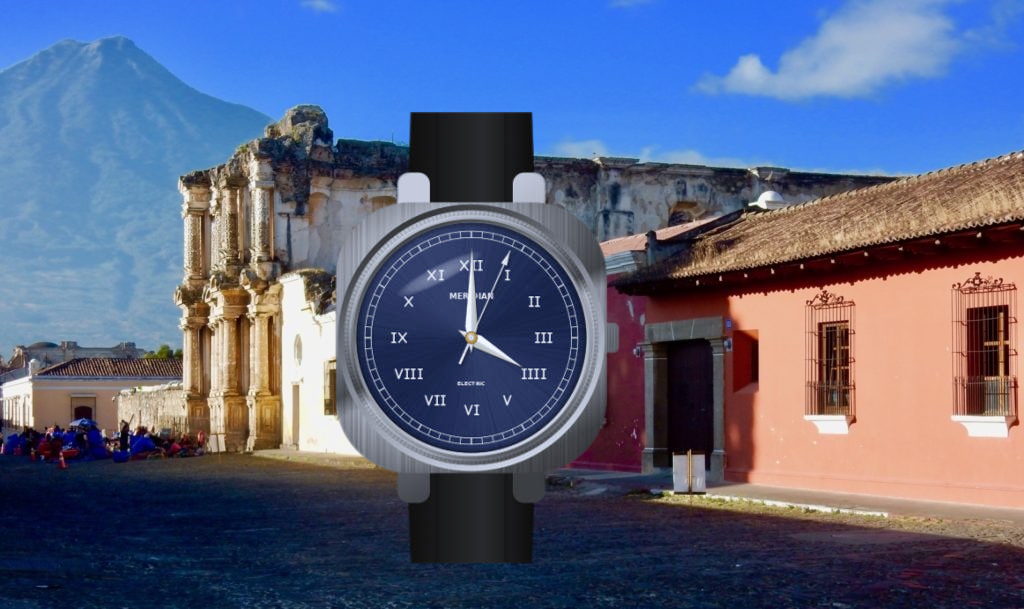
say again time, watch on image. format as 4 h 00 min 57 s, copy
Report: 4 h 00 min 04 s
